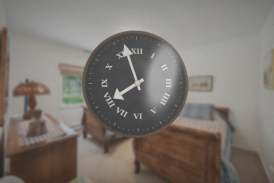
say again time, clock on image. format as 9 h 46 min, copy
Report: 7 h 57 min
